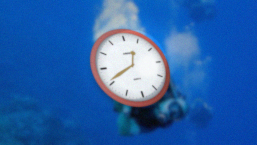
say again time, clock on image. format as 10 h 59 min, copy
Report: 12 h 41 min
